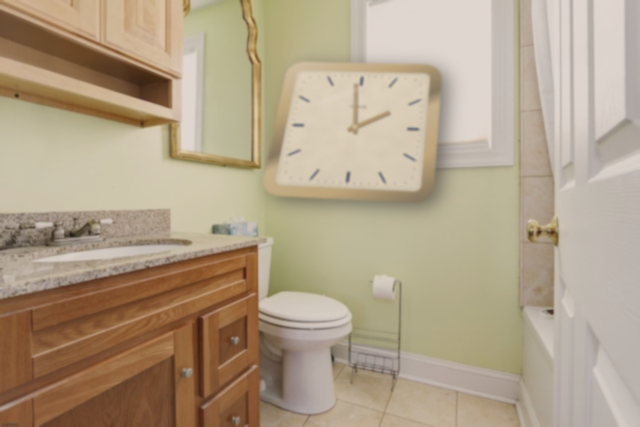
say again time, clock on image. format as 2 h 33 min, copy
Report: 1 h 59 min
